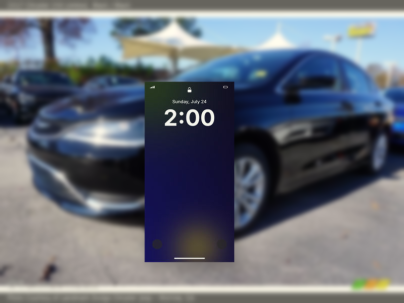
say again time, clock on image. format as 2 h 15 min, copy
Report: 2 h 00 min
